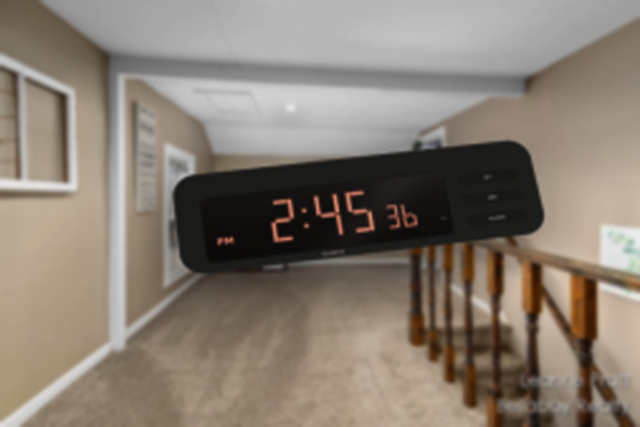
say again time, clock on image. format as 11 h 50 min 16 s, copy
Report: 2 h 45 min 36 s
